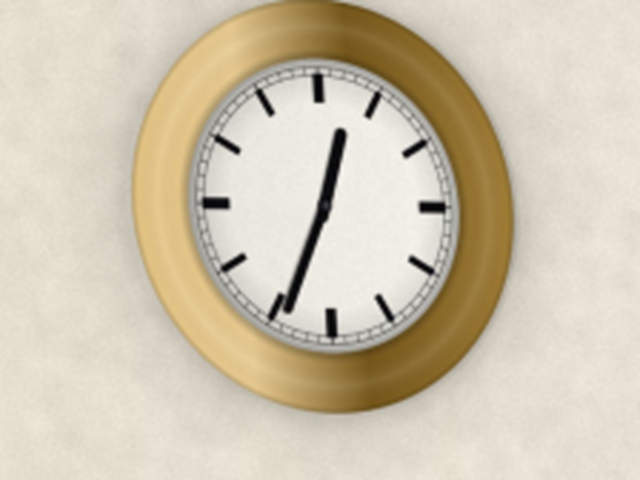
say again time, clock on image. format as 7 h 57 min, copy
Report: 12 h 34 min
